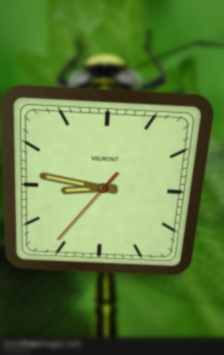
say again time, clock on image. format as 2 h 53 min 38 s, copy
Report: 8 h 46 min 36 s
